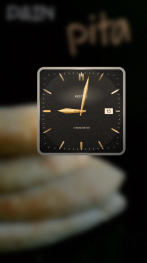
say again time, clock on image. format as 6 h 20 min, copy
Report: 9 h 02 min
